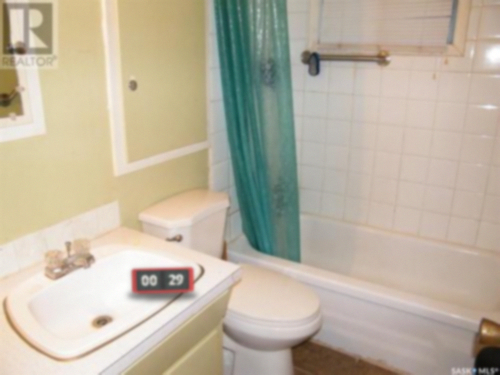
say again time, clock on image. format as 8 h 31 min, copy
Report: 0 h 29 min
